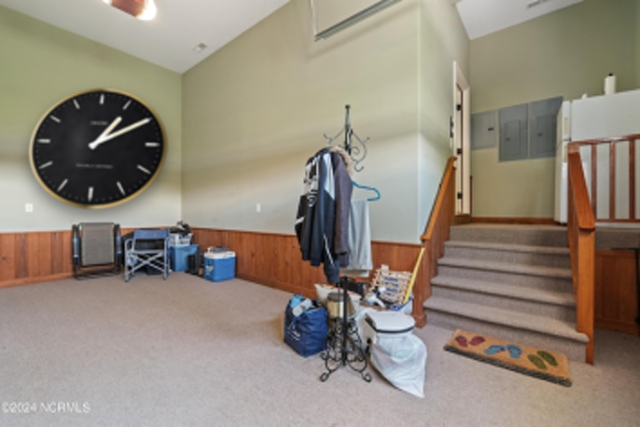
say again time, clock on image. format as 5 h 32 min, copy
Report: 1 h 10 min
